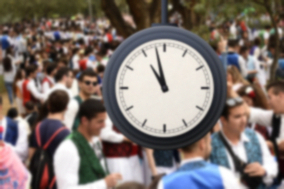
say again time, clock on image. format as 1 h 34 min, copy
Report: 10 h 58 min
